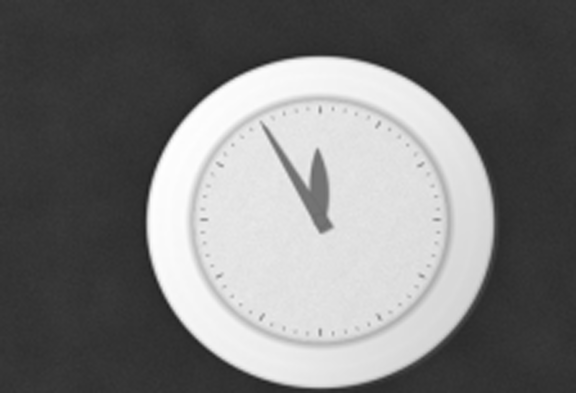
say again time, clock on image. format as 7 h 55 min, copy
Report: 11 h 55 min
